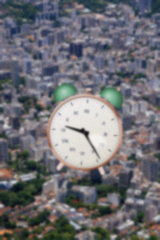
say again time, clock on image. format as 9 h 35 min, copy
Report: 9 h 24 min
